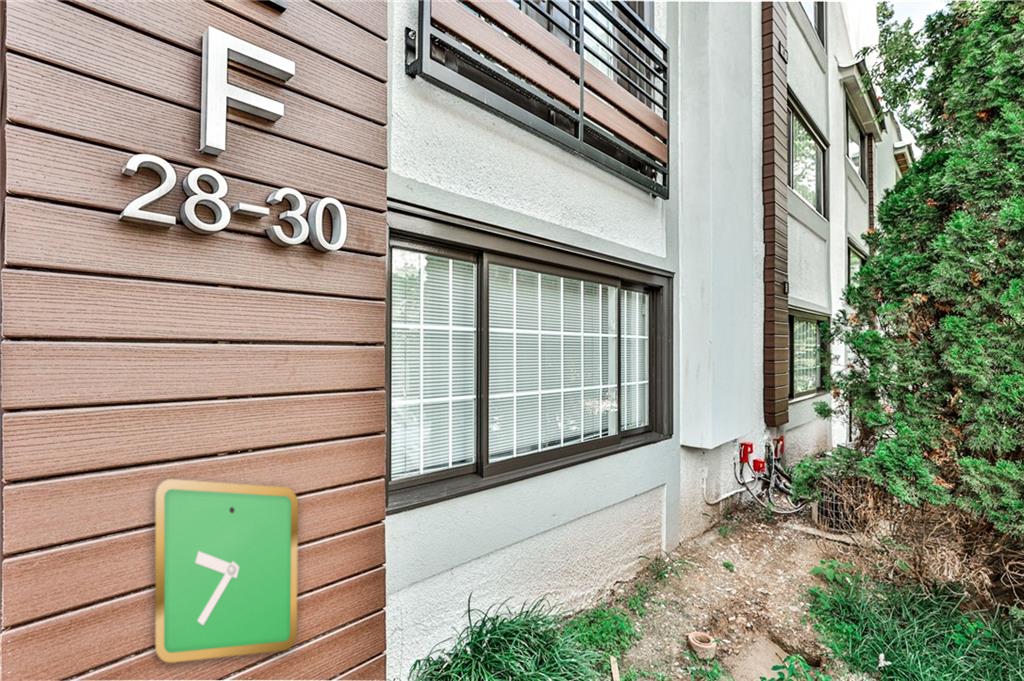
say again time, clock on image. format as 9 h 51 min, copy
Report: 9 h 36 min
